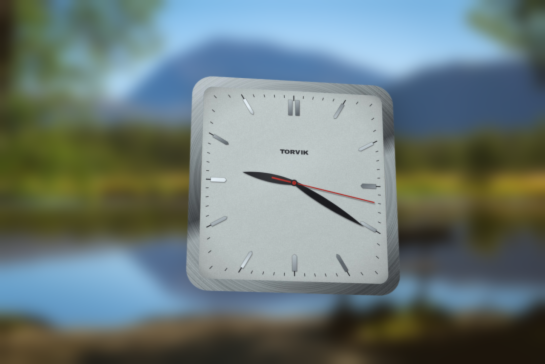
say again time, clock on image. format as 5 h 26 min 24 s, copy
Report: 9 h 20 min 17 s
